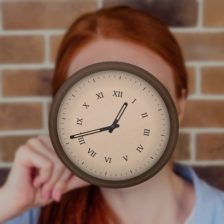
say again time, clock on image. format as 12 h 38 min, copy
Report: 12 h 41 min
